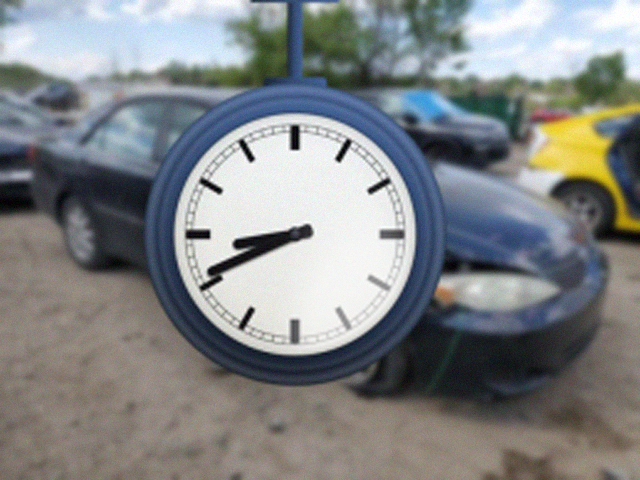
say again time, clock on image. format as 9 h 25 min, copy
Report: 8 h 41 min
